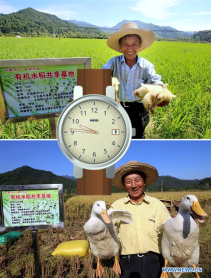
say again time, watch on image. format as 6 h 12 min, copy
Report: 9 h 46 min
